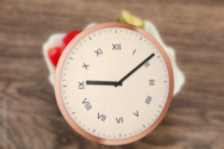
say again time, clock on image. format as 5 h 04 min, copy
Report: 9 h 09 min
